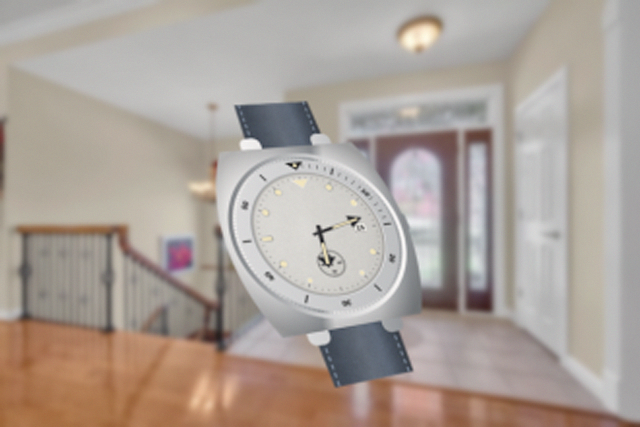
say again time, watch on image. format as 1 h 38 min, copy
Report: 6 h 13 min
